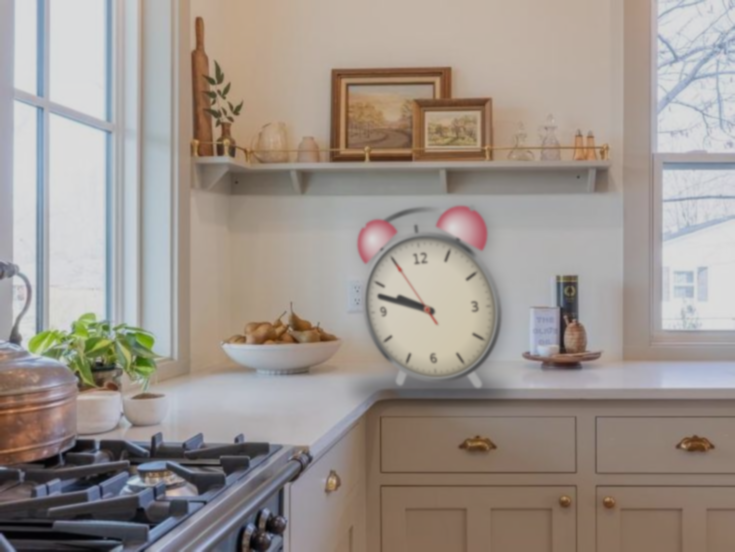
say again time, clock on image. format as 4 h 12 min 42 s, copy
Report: 9 h 47 min 55 s
